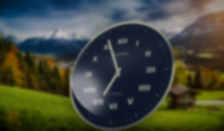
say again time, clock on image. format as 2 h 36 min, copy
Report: 6 h 56 min
